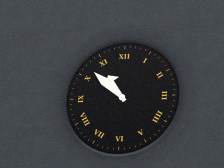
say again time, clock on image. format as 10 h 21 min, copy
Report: 10 h 52 min
